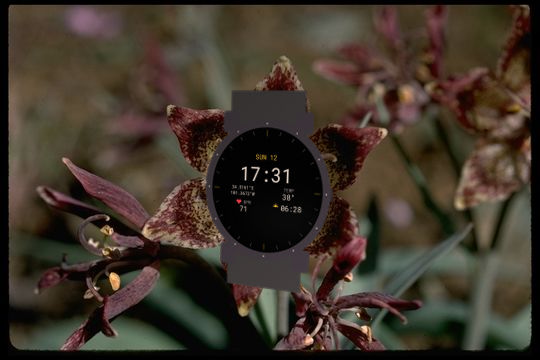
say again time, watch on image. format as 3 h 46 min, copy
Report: 17 h 31 min
